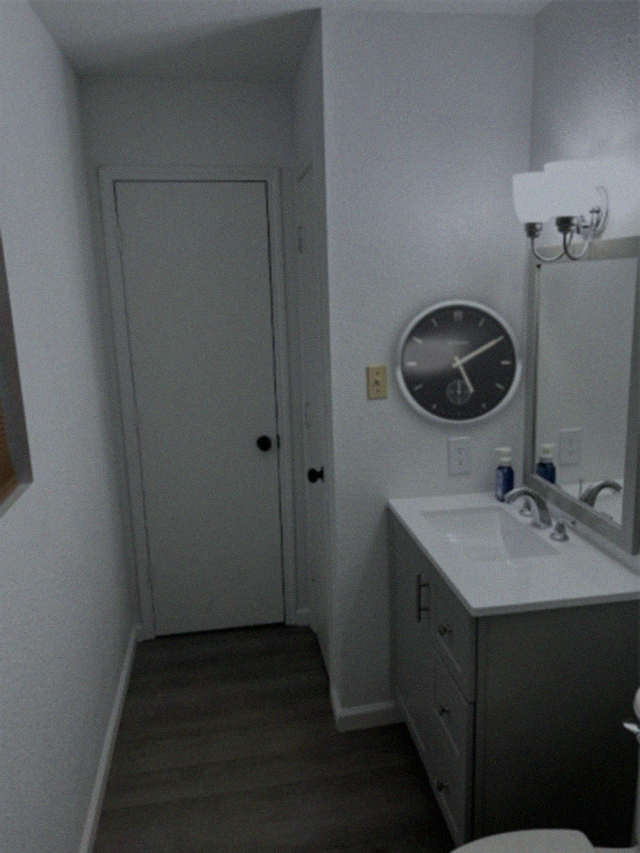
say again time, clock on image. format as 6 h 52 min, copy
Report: 5 h 10 min
